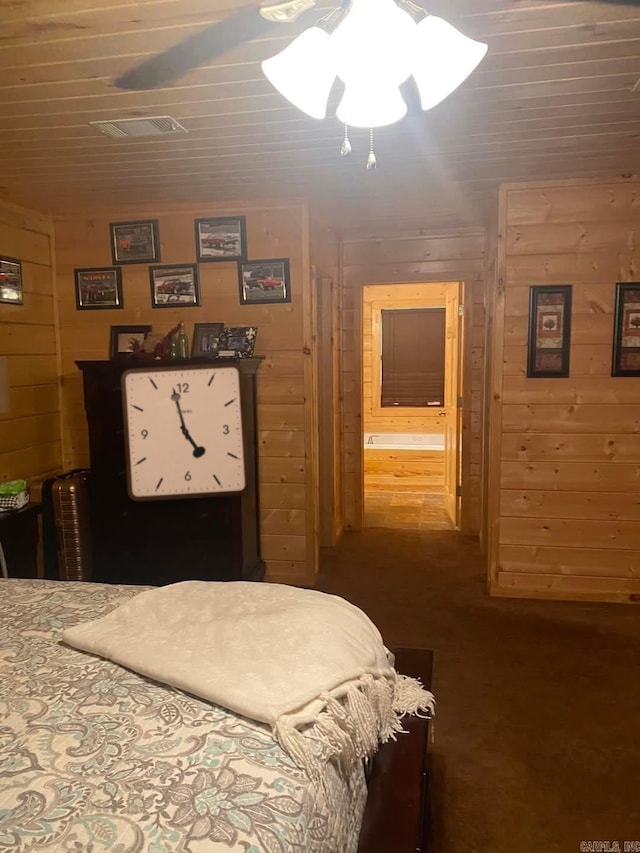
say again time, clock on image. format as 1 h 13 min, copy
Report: 4 h 58 min
